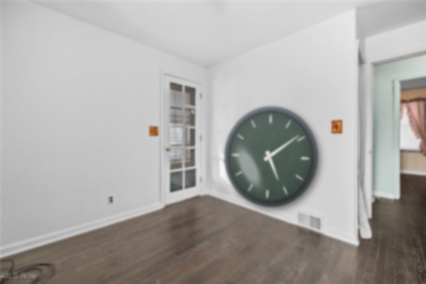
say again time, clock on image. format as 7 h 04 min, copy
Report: 5 h 09 min
